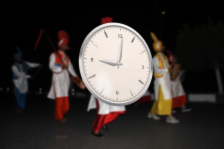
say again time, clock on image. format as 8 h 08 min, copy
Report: 9 h 01 min
